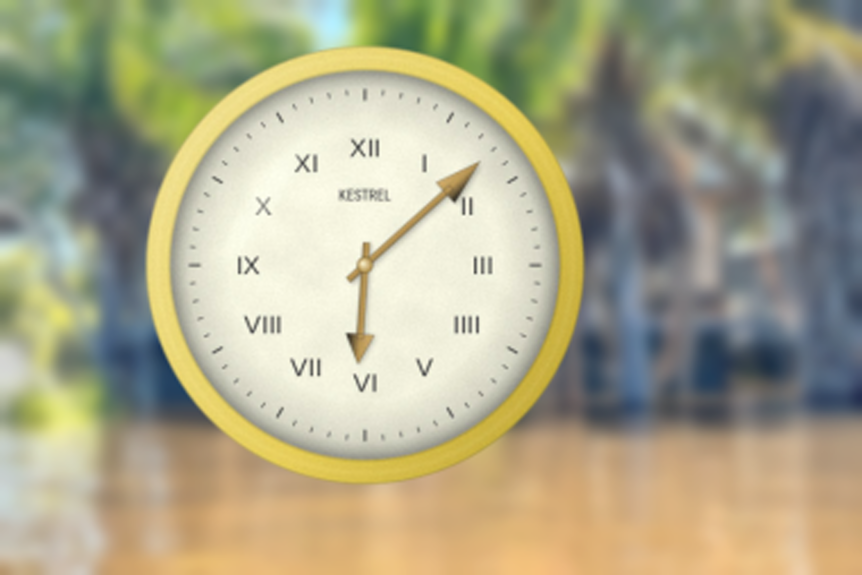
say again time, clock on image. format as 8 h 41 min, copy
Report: 6 h 08 min
